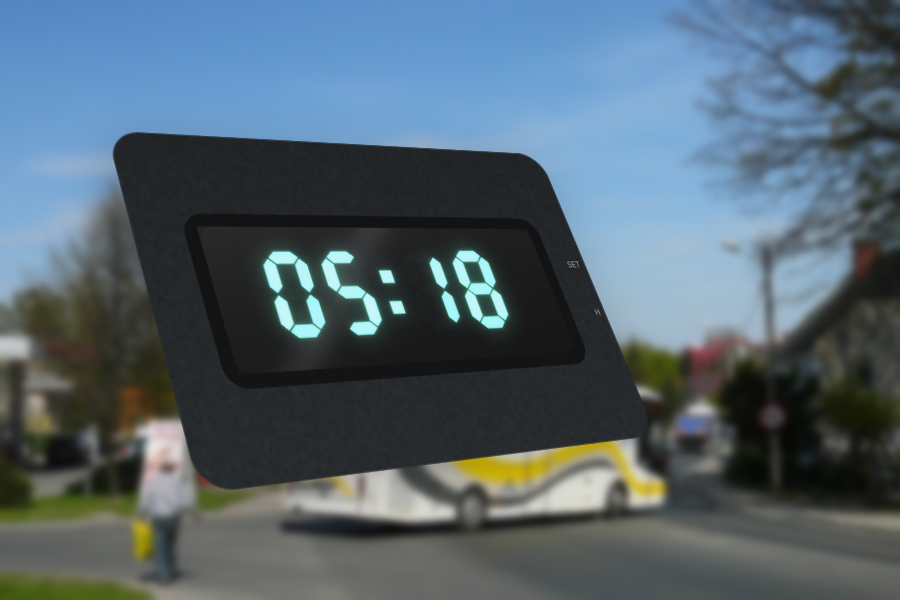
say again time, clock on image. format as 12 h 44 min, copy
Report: 5 h 18 min
